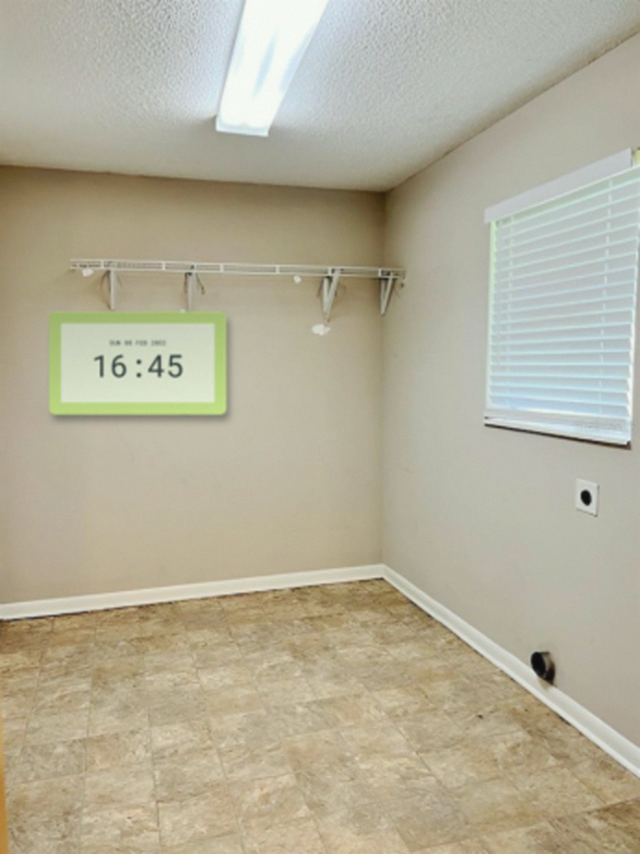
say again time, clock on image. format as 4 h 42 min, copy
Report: 16 h 45 min
